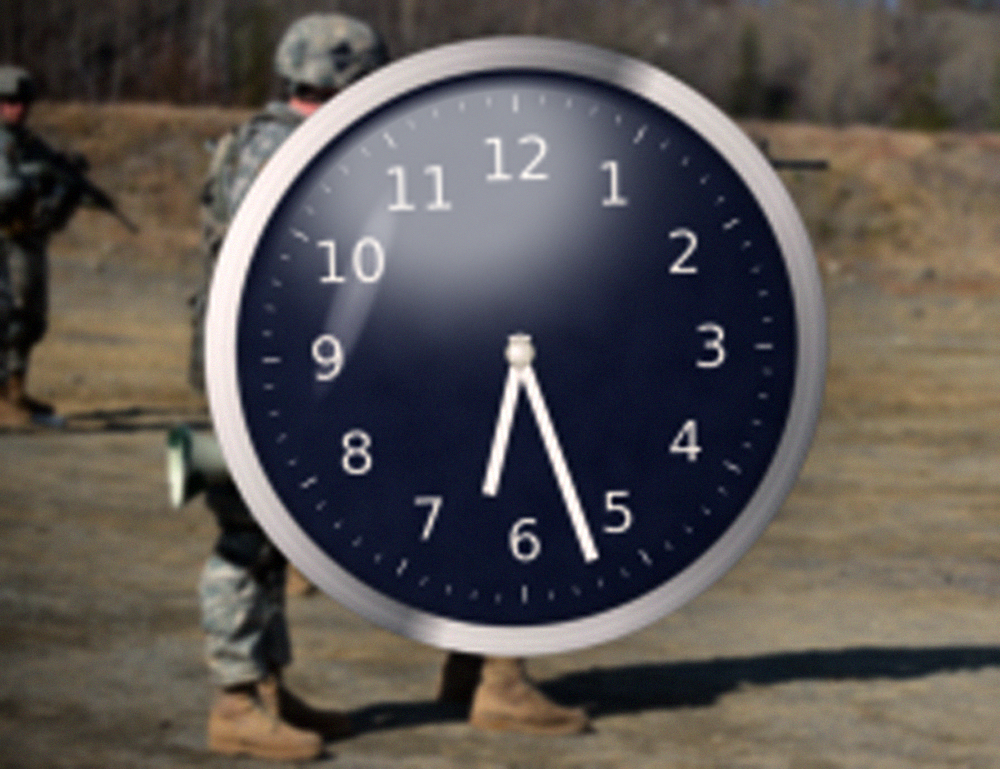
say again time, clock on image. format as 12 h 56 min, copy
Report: 6 h 27 min
